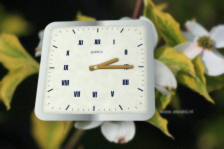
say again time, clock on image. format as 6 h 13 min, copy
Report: 2 h 15 min
